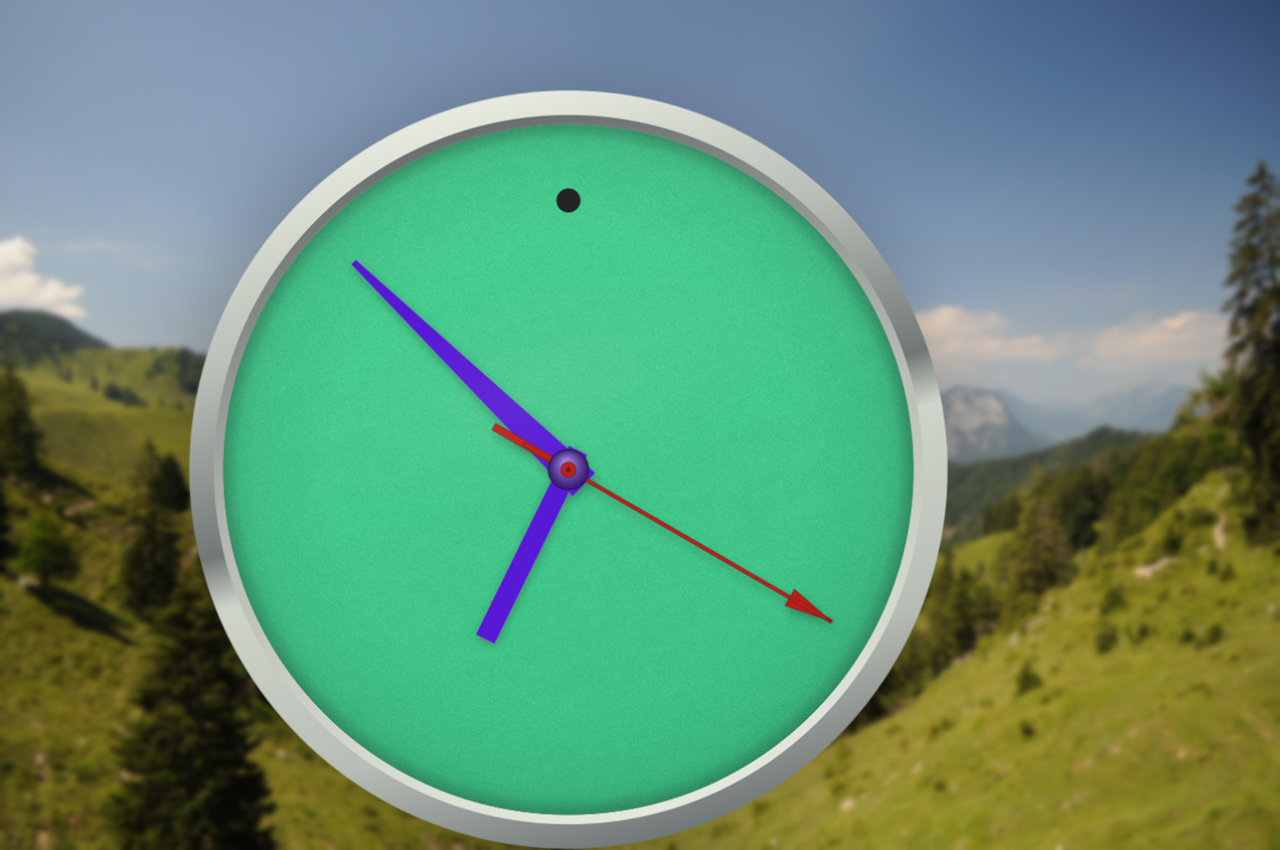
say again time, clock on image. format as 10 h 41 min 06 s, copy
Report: 6 h 52 min 20 s
